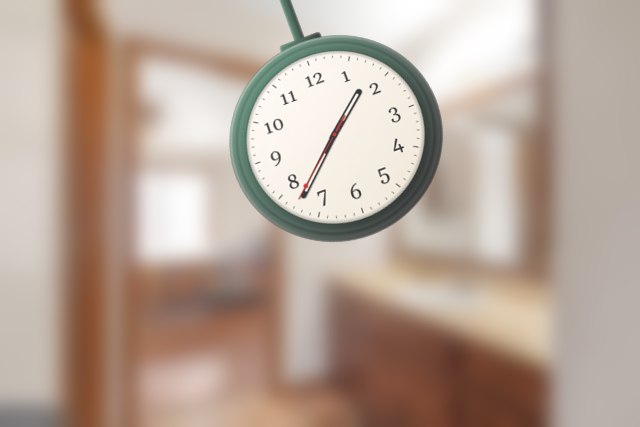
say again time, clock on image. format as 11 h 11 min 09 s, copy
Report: 1 h 37 min 38 s
